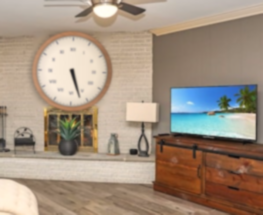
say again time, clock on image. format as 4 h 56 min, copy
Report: 5 h 27 min
